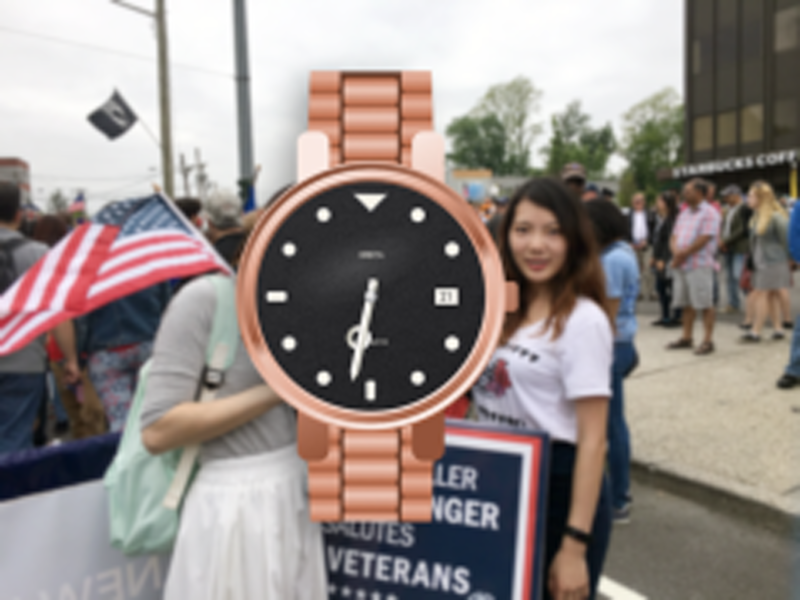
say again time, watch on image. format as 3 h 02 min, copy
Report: 6 h 32 min
